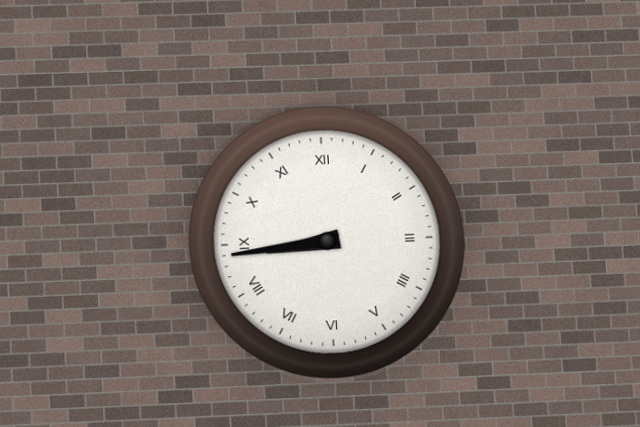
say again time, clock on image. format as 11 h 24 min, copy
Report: 8 h 44 min
